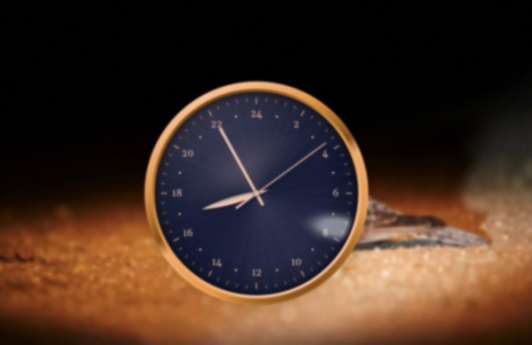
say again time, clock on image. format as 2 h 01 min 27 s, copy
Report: 16 h 55 min 09 s
